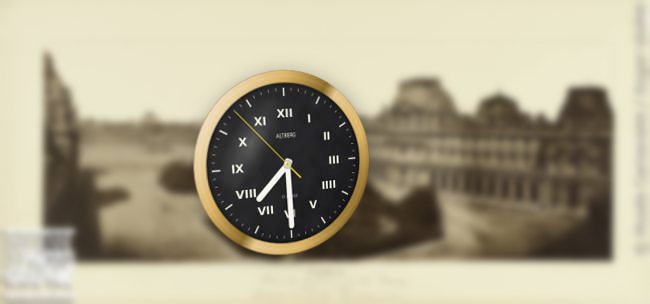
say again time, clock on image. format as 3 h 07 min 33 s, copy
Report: 7 h 29 min 53 s
